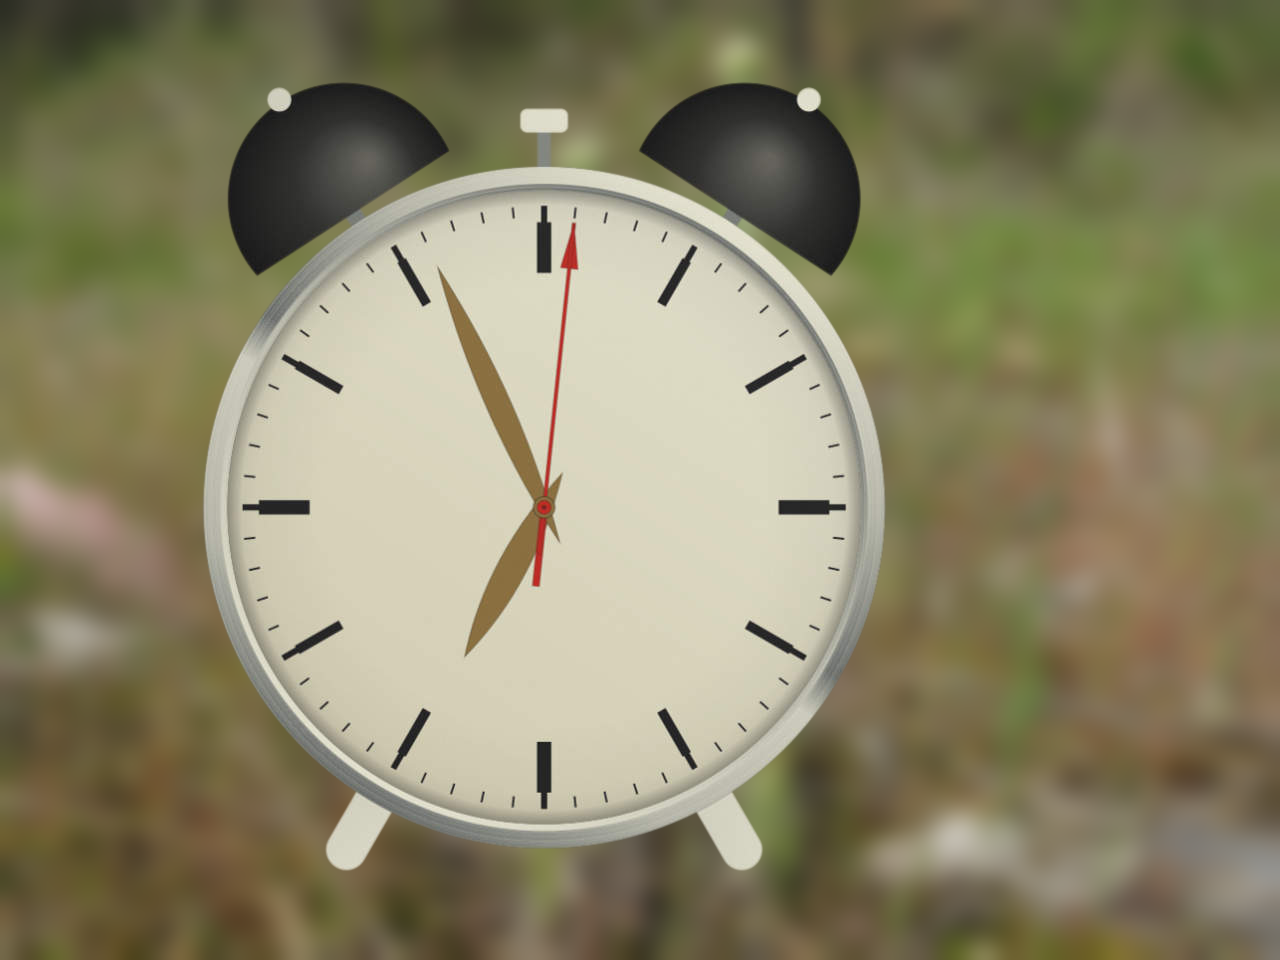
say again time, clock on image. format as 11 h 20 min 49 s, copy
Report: 6 h 56 min 01 s
